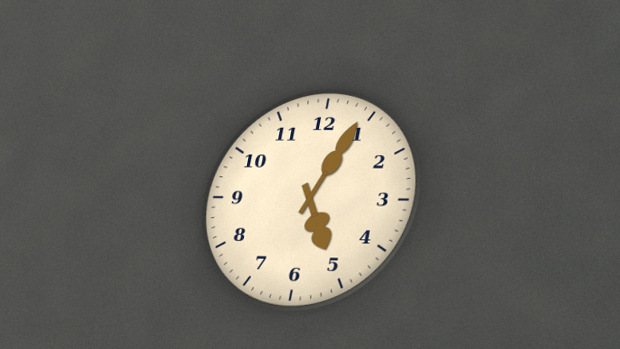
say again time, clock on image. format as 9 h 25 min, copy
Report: 5 h 04 min
